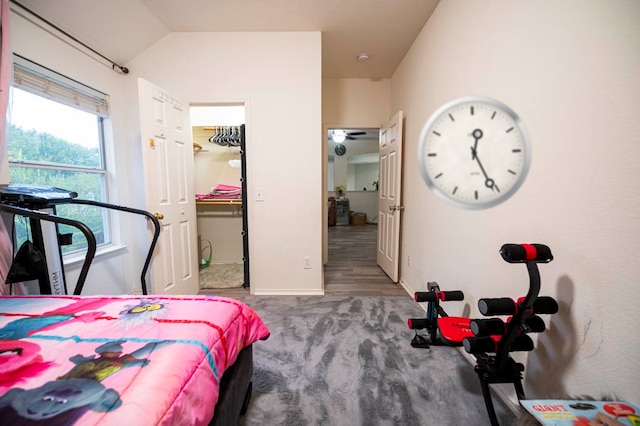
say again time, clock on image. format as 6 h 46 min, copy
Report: 12 h 26 min
